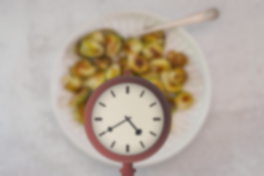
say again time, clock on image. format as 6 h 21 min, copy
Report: 4 h 40 min
